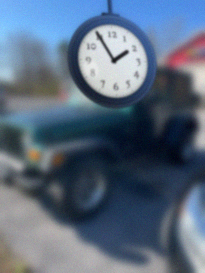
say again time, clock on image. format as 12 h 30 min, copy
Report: 1 h 55 min
